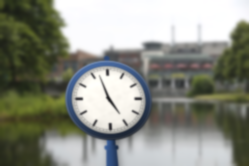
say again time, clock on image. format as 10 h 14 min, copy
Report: 4 h 57 min
